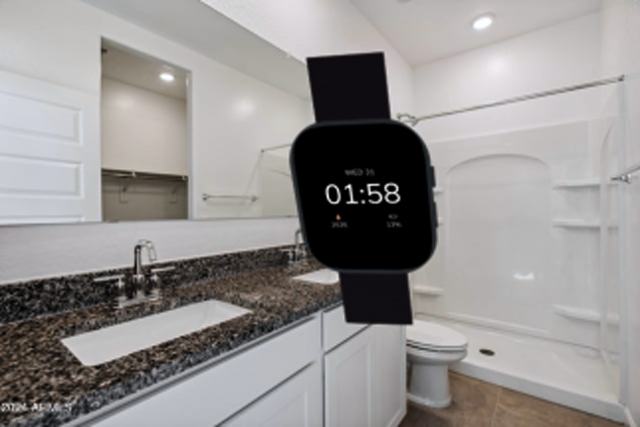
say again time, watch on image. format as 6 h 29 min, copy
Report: 1 h 58 min
